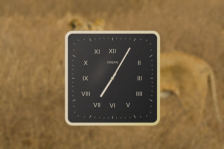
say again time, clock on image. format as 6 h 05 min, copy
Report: 7 h 05 min
